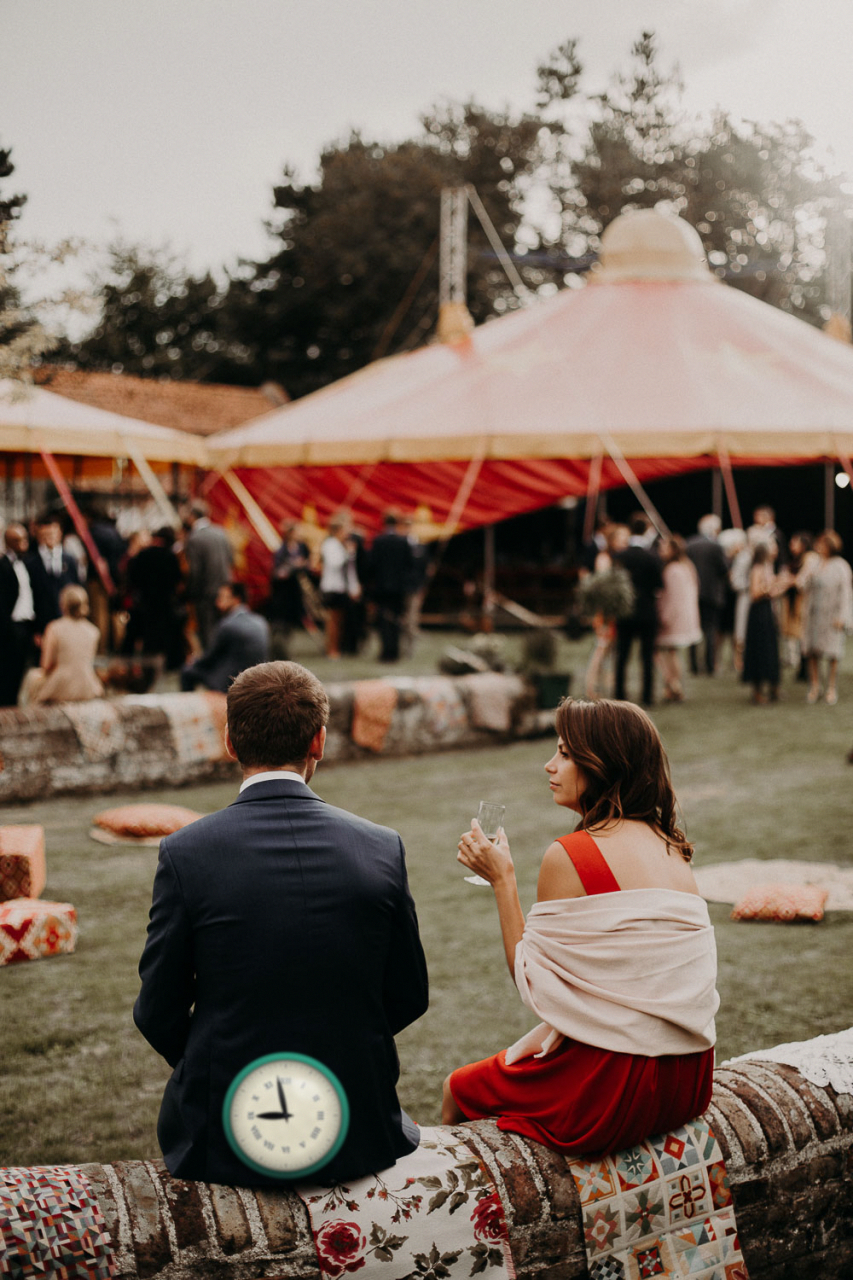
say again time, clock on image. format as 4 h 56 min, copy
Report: 8 h 58 min
